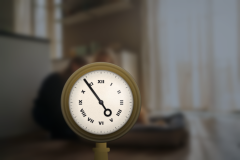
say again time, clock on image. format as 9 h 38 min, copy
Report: 4 h 54 min
